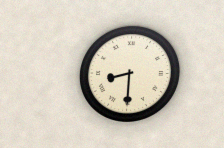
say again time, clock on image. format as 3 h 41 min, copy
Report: 8 h 30 min
